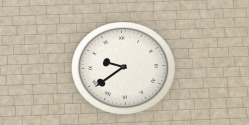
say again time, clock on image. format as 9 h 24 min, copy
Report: 9 h 39 min
